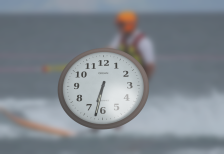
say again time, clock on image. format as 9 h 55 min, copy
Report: 6 h 32 min
